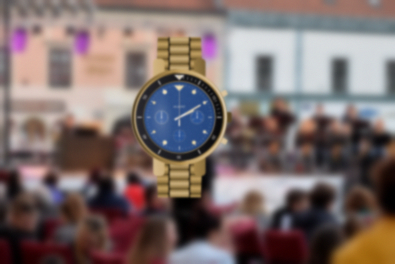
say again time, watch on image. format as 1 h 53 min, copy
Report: 2 h 10 min
